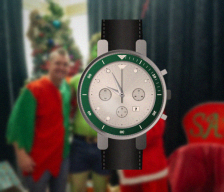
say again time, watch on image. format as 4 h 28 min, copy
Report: 9 h 56 min
